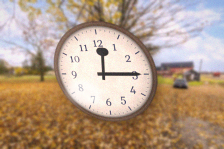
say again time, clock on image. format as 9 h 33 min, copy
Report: 12 h 15 min
